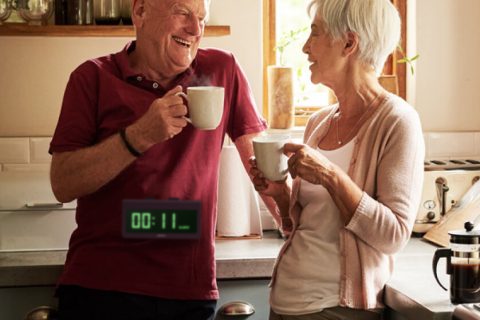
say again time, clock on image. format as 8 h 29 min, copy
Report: 0 h 11 min
